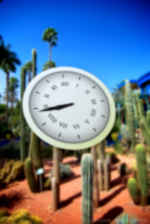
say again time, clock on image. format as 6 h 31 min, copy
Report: 8 h 44 min
